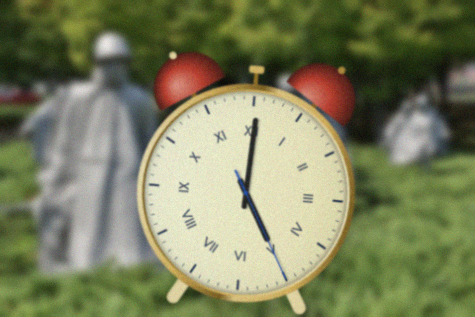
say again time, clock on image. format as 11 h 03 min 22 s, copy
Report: 5 h 00 min 25 s
